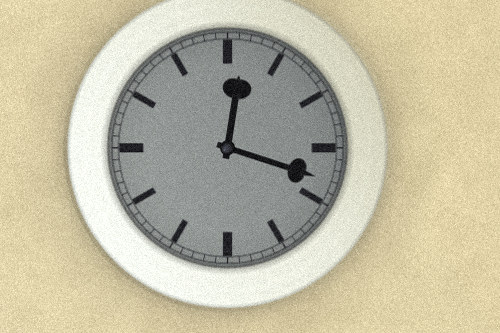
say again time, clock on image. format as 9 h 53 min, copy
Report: 12 h 18 min
